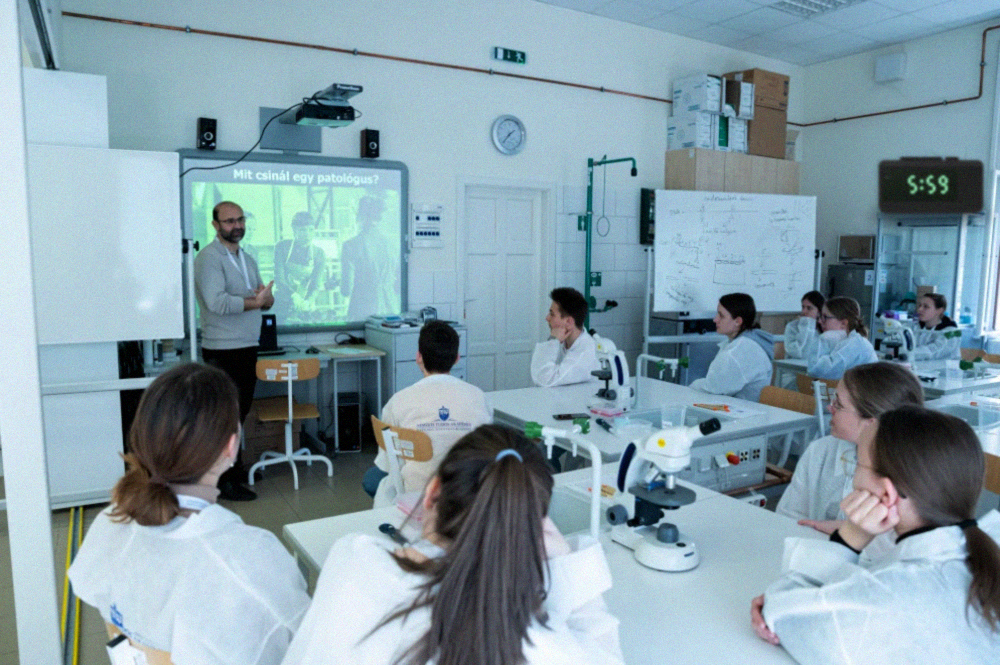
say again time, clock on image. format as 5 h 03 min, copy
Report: 5 h 59 min
